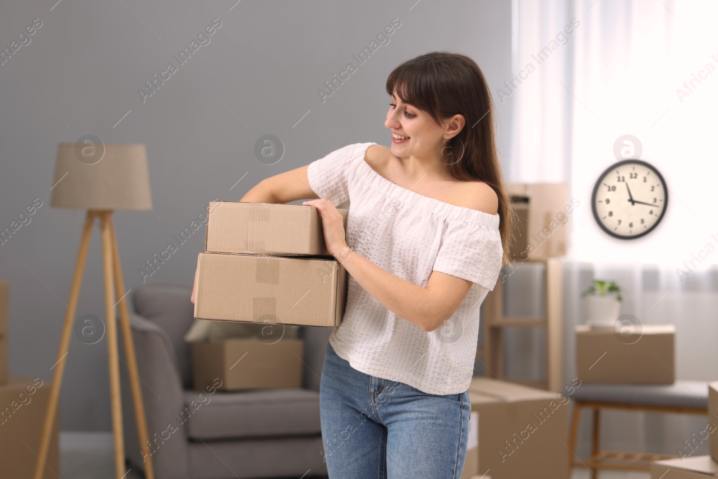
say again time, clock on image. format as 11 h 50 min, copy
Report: 11 h 17 min
